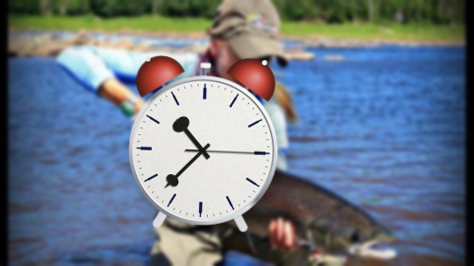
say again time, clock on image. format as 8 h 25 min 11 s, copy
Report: 10 h 37 min 15 s
